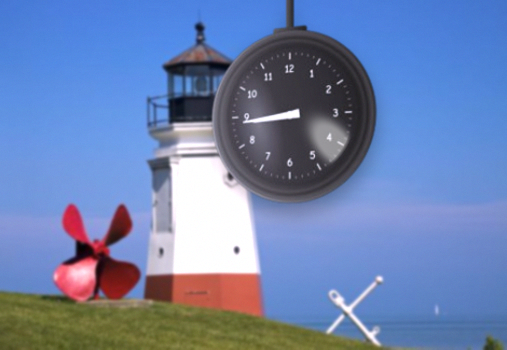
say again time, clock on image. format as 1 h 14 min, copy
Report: 8 h 44 min
